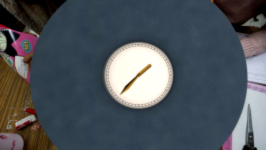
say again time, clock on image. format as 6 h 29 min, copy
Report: 1 h 37 min
